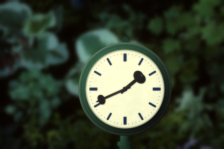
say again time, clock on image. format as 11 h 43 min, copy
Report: 1 h 41 min
